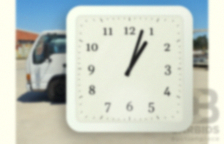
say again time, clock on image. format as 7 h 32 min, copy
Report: 1 h 03 min
